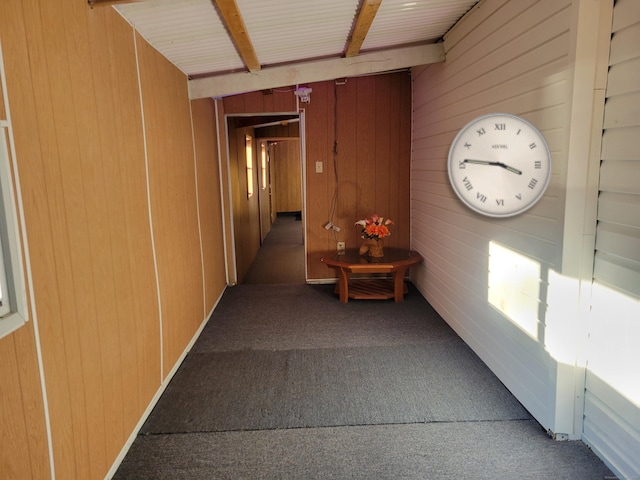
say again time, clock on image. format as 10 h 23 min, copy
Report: 3 h 46 min
